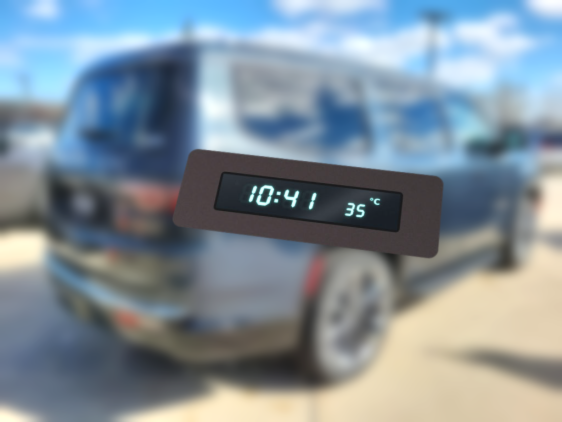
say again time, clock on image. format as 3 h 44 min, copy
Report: 10 h 41 min
